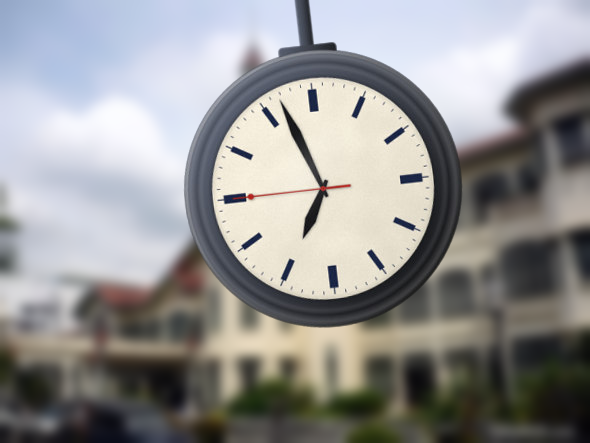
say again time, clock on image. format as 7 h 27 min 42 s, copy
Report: 6 h 56 min 45 s
